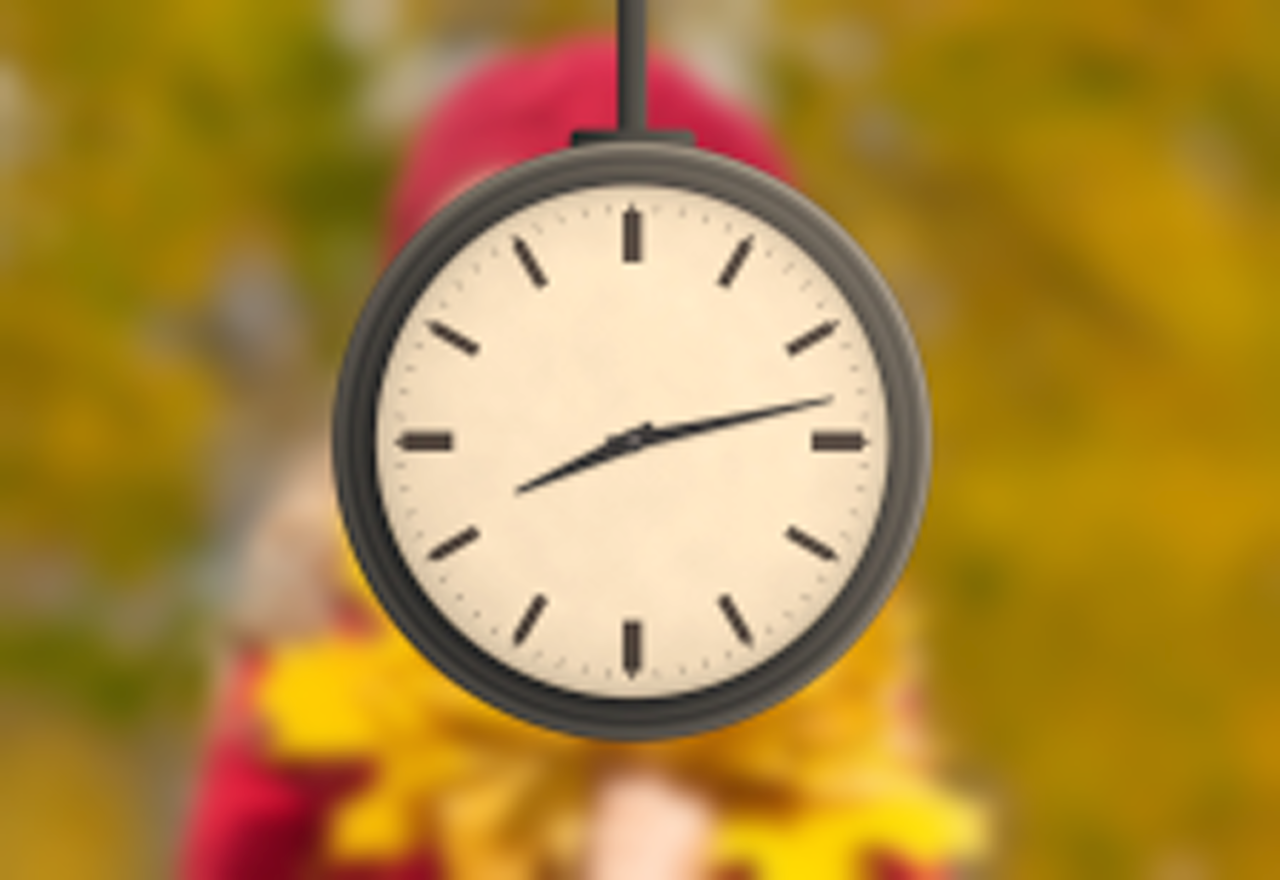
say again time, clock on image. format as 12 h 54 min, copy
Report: 8 h 13 min
